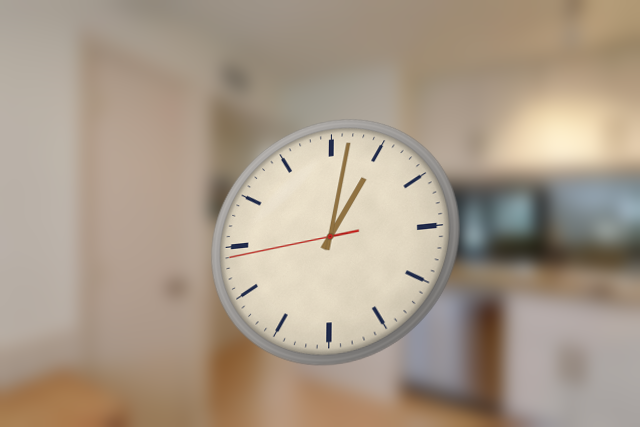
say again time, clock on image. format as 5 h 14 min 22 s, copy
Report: 1 h 01 min 44 s
